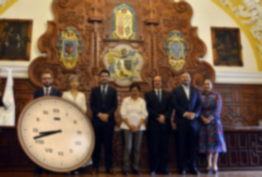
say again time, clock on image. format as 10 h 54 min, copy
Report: 8 h 42 min
